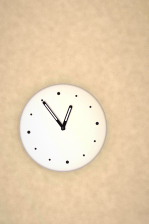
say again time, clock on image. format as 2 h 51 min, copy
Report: 12 h 55 min
